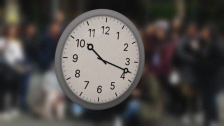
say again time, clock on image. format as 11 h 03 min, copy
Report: 10 h 18 min
